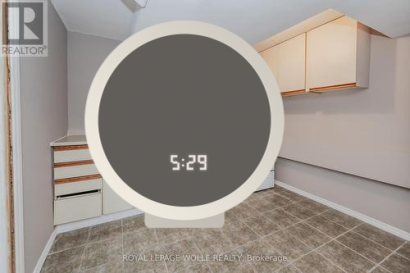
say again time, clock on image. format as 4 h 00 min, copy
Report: 5 h 29 min
